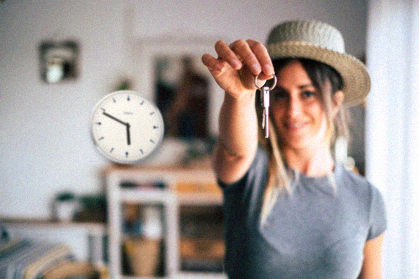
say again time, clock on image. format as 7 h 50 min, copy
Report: 5 h 49 min
